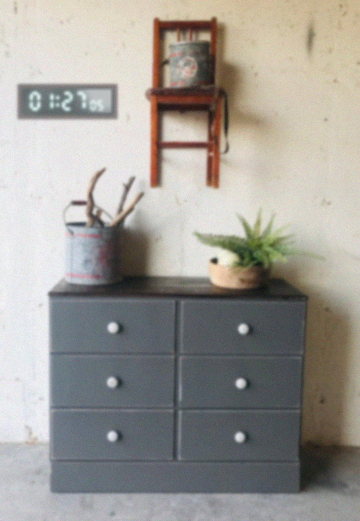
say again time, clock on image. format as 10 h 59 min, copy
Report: 1 h 27 min
